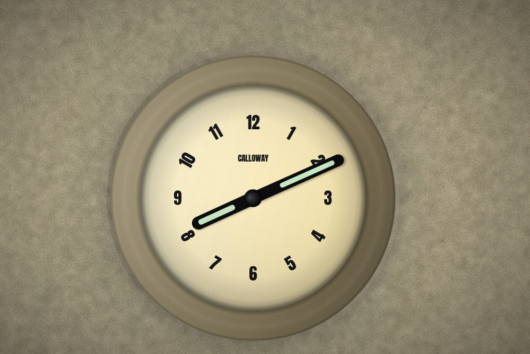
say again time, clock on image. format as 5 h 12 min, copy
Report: 8 h 11 min
